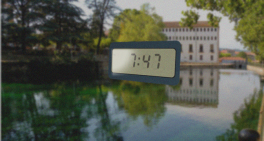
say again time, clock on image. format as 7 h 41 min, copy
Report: 7 h 47 min
